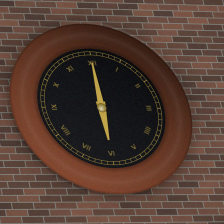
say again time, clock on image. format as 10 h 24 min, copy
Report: 6 h 00 min
